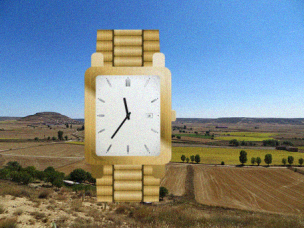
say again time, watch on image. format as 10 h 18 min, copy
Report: 11 h 36 min
